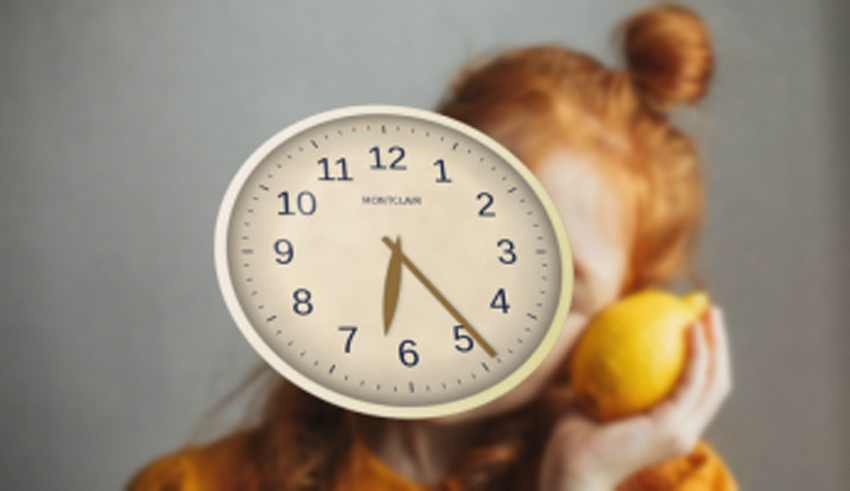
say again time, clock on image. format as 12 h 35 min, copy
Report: 6 h 24 min
